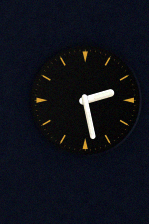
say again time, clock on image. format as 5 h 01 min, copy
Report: 2 h 28 min
